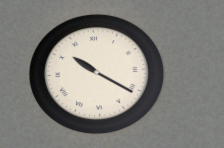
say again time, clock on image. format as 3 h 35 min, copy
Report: 10 h 21 min
